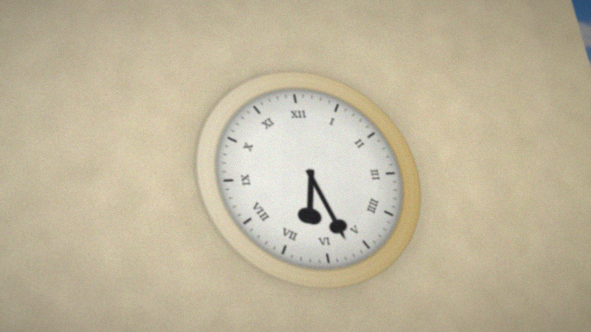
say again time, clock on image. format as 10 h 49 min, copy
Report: 6 h 27 min
